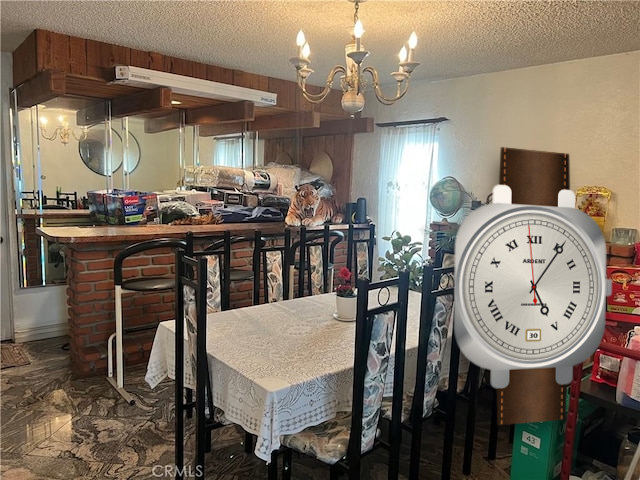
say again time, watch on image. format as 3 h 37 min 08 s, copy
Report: 5 h 05 min 59 s
